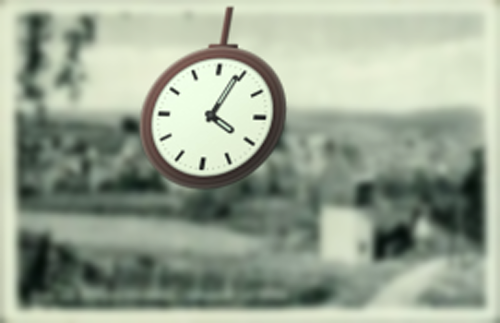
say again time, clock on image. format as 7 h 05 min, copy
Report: 4 h 04 min
